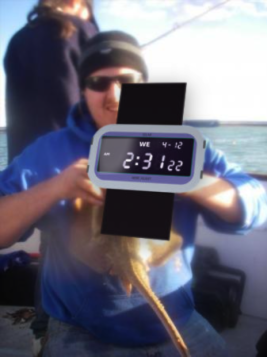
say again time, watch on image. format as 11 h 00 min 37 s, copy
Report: 2 h 31 min 22 s
